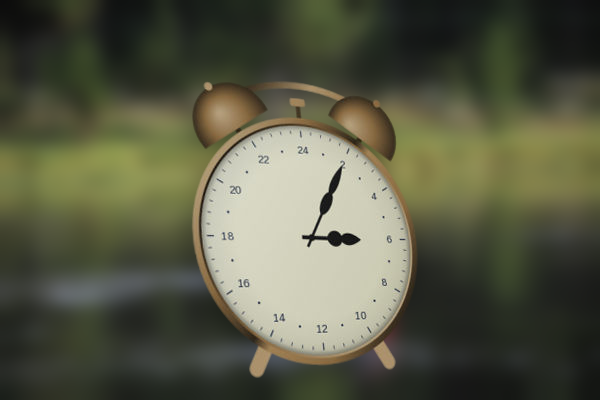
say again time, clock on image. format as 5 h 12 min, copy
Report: 6 h 05 min
